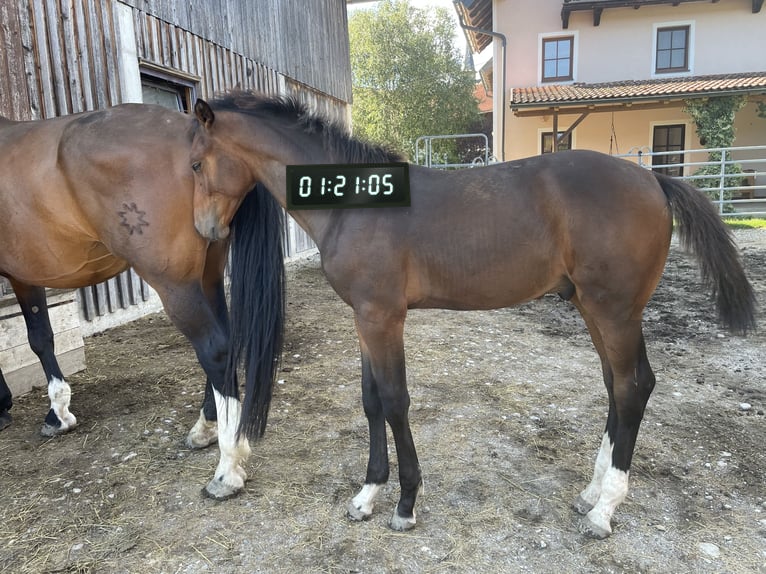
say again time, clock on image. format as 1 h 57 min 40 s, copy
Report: 1 h 21 min 05 s
